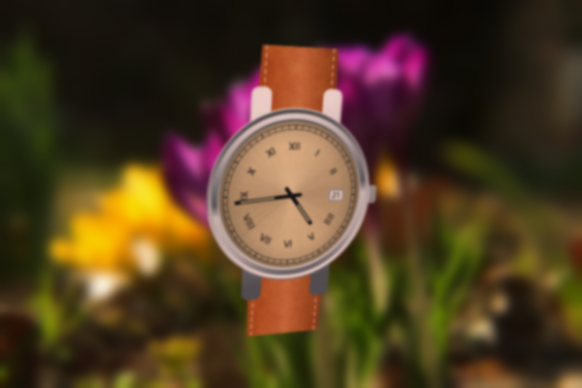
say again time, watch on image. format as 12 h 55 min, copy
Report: 4 h 44 min
